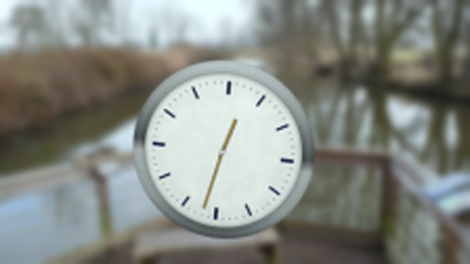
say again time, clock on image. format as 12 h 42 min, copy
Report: 12 h 32 min
